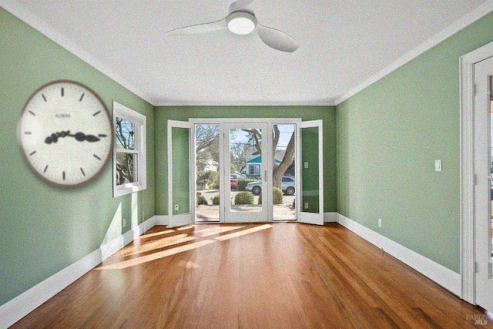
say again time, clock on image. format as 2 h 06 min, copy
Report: 8 h 16 min
